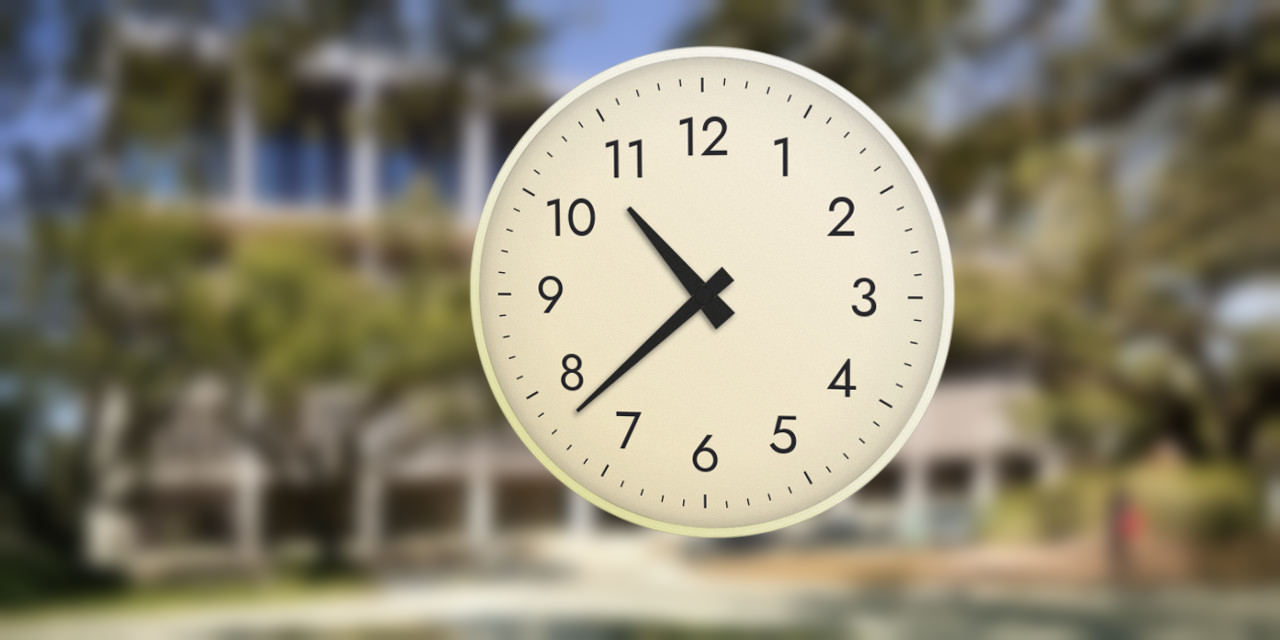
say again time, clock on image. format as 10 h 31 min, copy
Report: 10 h 38 min
